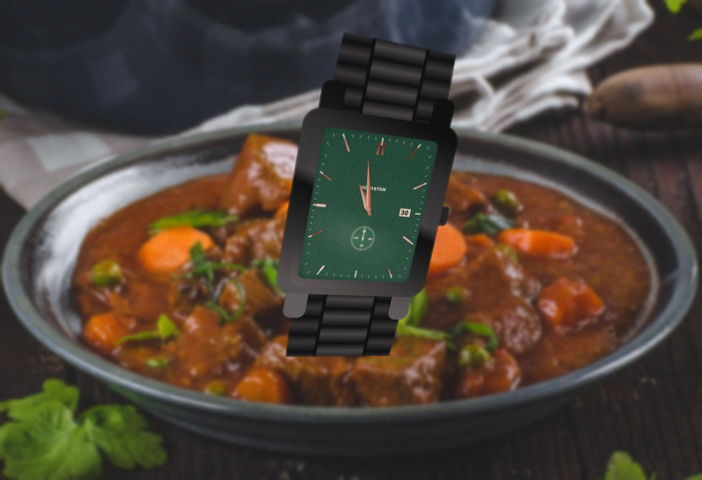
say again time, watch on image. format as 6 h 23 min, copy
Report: 10 h 58 min
